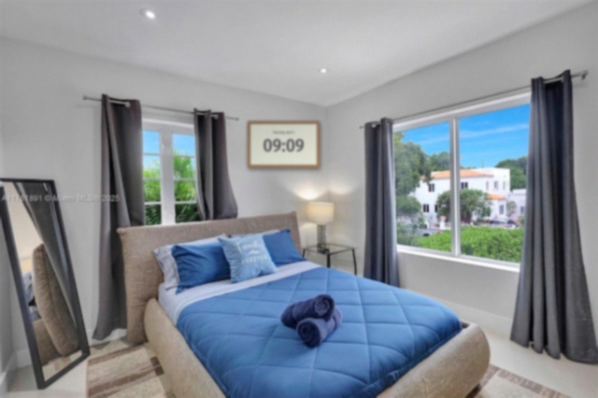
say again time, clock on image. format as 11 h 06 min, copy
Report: 9 h 09 min
